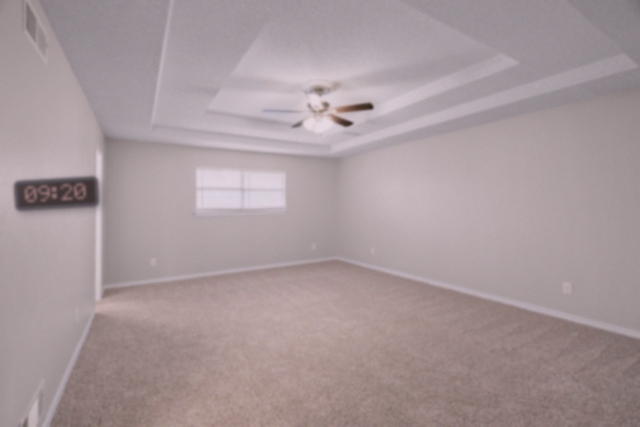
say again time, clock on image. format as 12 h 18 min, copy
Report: 9 h 20 min
